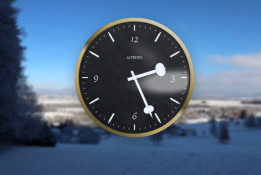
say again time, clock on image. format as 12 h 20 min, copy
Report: 2 h 26 min
